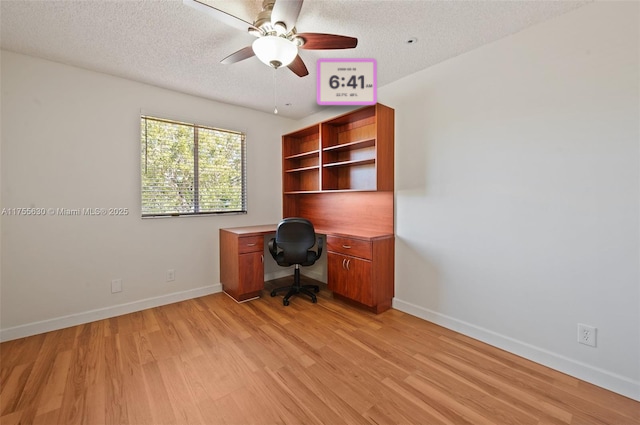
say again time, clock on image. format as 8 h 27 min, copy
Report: 6 h 41 min
